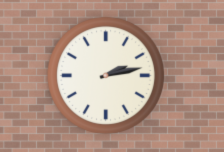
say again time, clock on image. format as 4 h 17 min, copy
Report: 2 h 13 min
